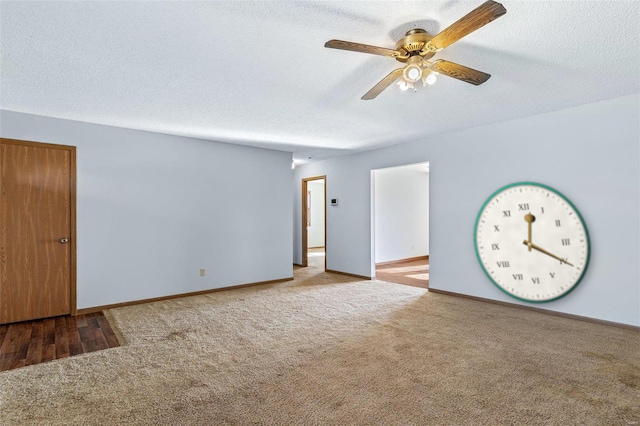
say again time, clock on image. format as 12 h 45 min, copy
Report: 12 h 20 min
